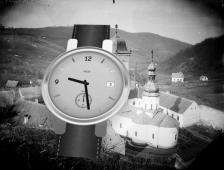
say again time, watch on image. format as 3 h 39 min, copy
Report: 9 h 28 min
